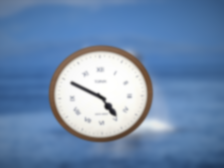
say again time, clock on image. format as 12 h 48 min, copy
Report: 4 h 50 min
